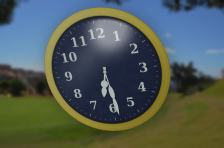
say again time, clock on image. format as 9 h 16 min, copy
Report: 6 h 29 min
